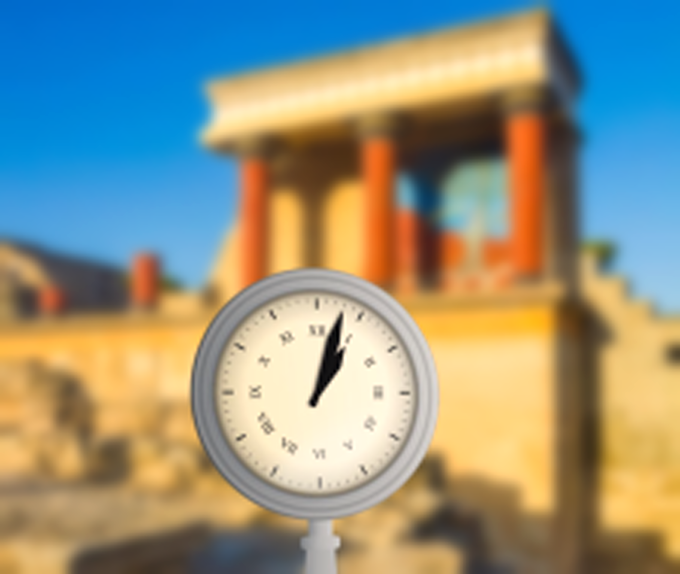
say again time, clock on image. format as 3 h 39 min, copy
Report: 1 h 03 min
